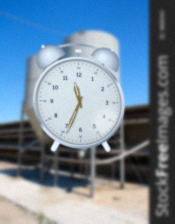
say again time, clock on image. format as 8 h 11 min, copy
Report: 11 h 34 min
